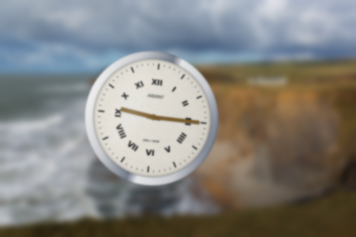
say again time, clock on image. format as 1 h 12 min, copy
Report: 9 h 15 min
